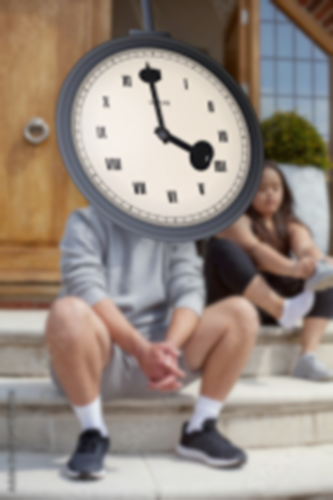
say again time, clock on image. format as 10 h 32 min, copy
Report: 3 h 59 min
